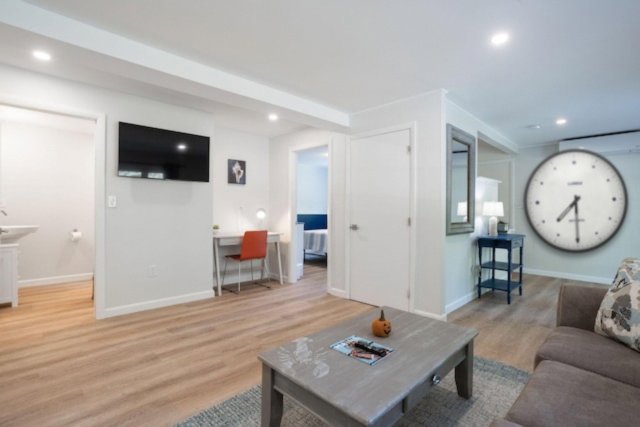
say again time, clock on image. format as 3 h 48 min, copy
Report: 7 h 30 min
